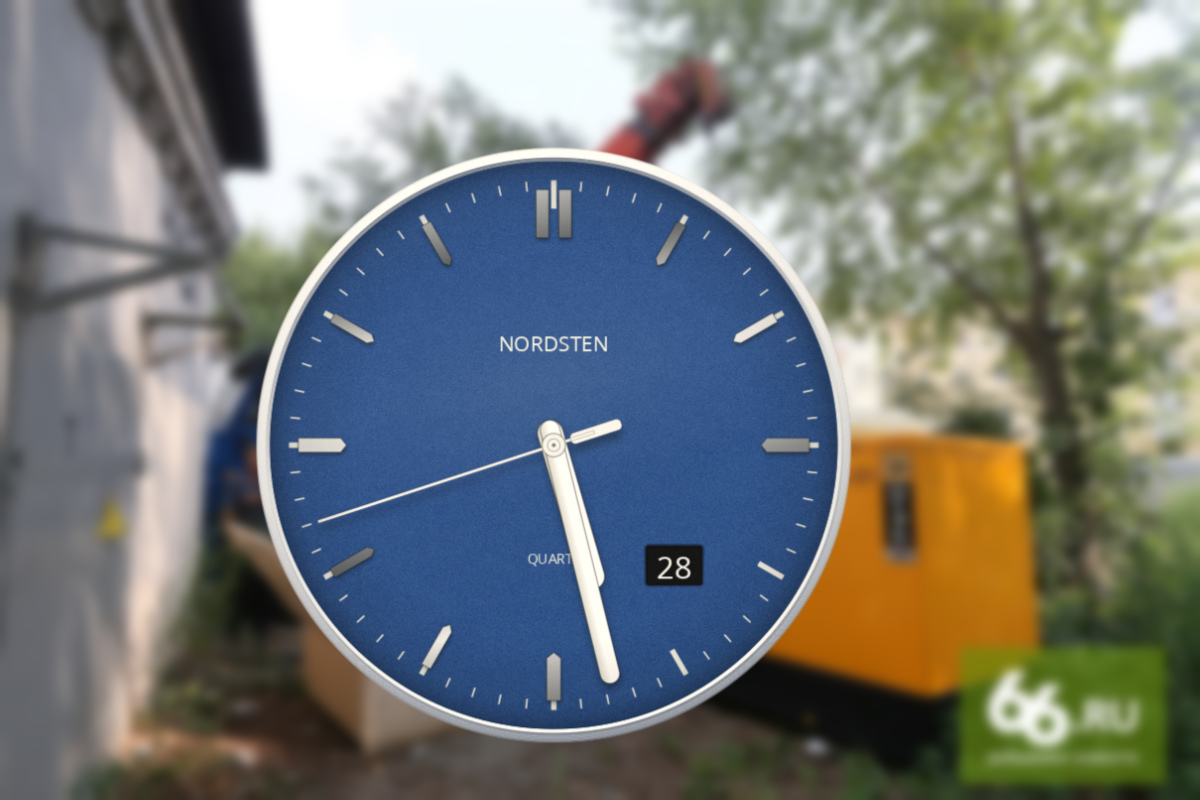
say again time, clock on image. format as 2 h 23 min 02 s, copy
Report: 5 h 27 min 42 s
